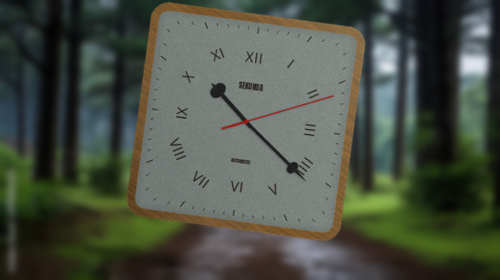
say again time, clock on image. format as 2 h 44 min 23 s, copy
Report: 10 h 21 min 11 s
